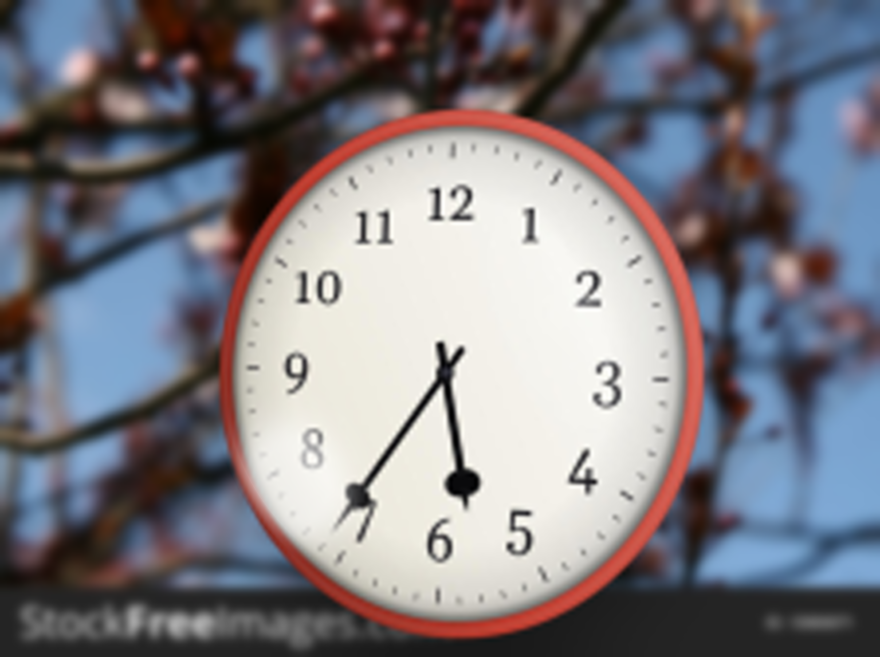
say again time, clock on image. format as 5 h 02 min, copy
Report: 5 h 36 min
